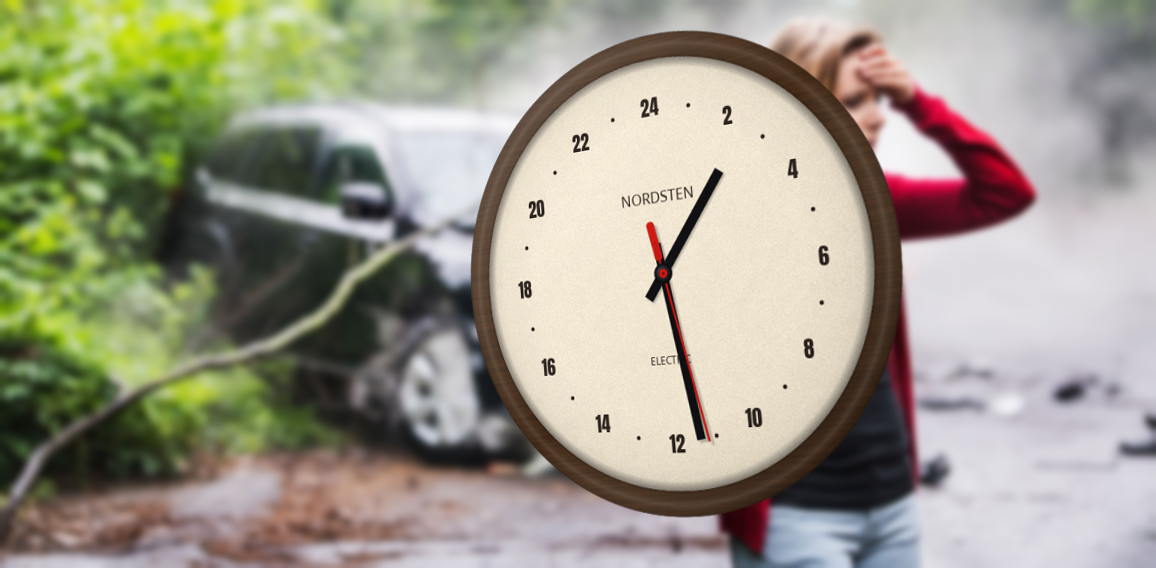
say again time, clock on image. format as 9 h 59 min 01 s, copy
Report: 2 h 28 min 28 s
